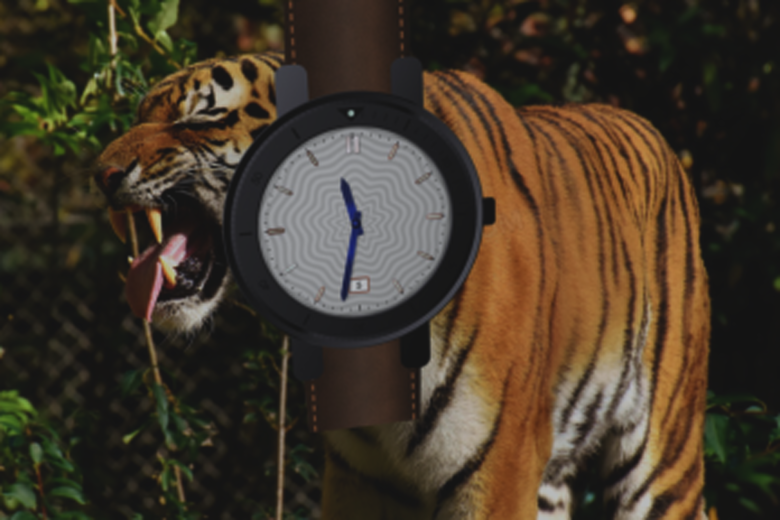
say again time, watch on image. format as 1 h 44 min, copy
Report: 11 h 32 min
